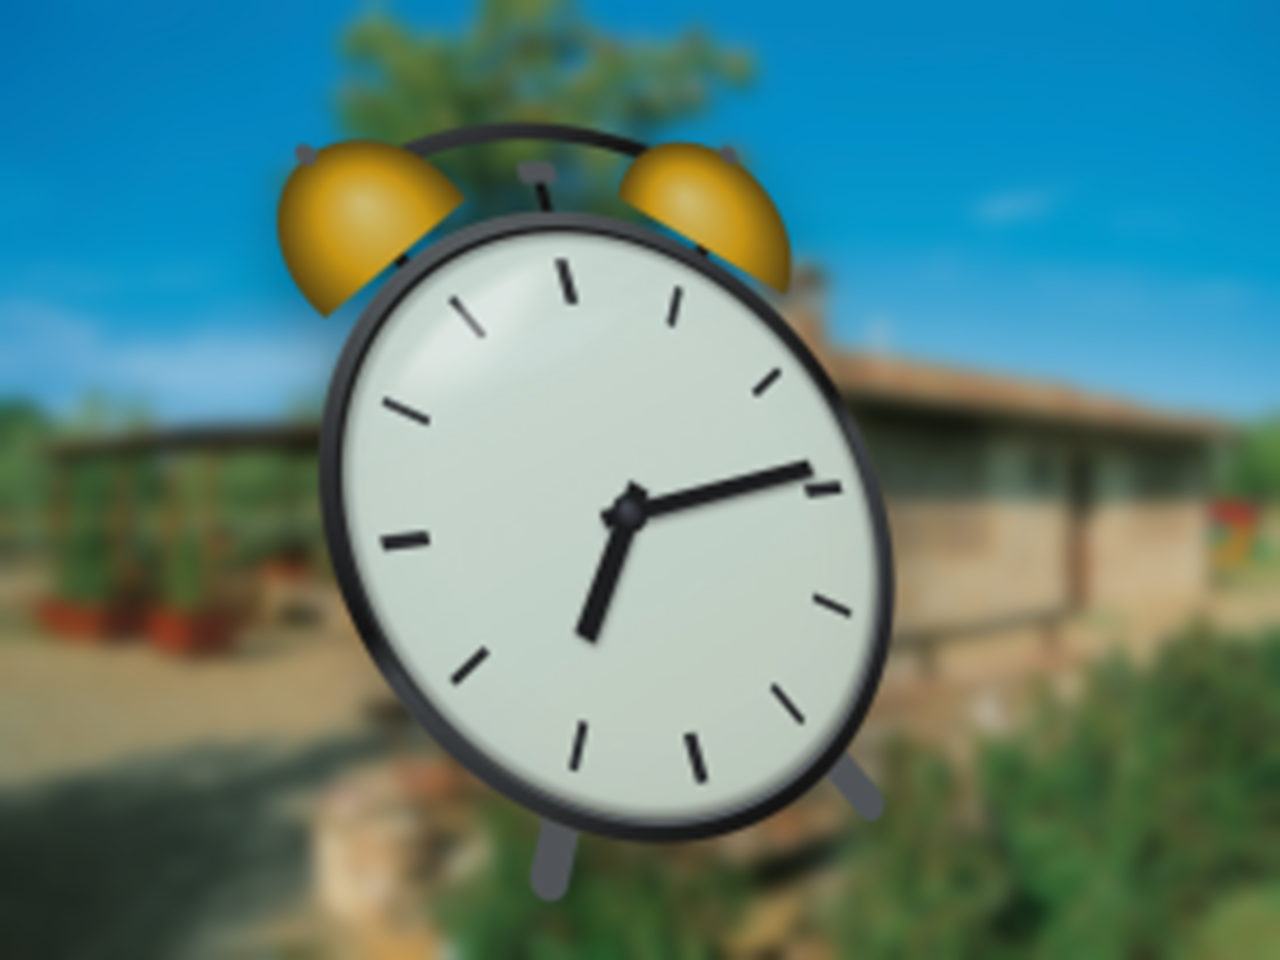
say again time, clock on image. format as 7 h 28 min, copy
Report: 7 h 14 min
